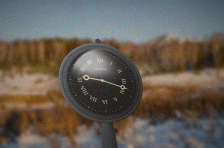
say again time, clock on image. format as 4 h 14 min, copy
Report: 9 h 18 min
